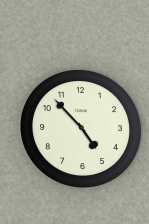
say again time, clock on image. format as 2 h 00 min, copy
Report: 4 h 53 min
